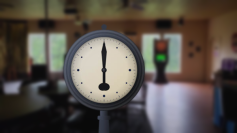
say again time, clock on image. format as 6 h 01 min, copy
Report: 6 h 00 min
